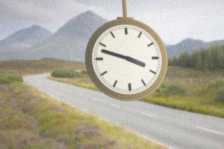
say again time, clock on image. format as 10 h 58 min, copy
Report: 3 h 48 min
